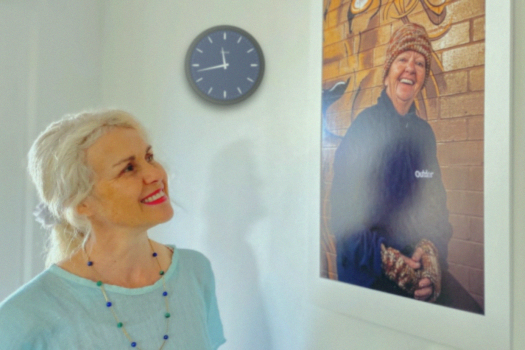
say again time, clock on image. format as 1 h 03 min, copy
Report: 11 h 43 min
